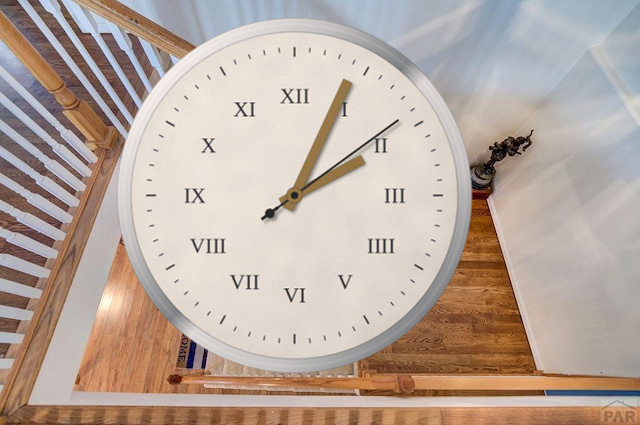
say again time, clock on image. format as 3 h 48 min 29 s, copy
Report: 2 h 04 min 09 s
